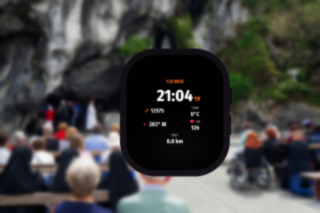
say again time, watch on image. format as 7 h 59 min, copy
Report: 21 h 04 min
